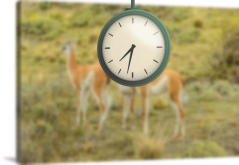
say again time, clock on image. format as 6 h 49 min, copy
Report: 7 h 32 min
